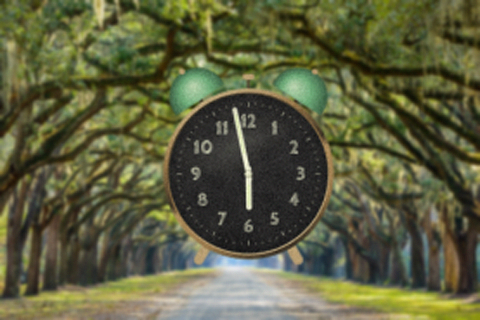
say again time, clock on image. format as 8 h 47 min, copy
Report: 5 h 58 min
